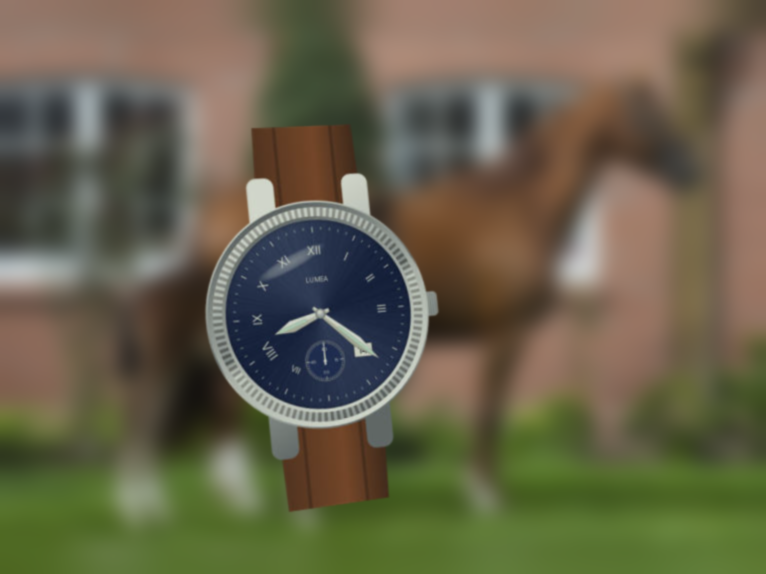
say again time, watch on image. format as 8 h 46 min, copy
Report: 8 h 22 min
